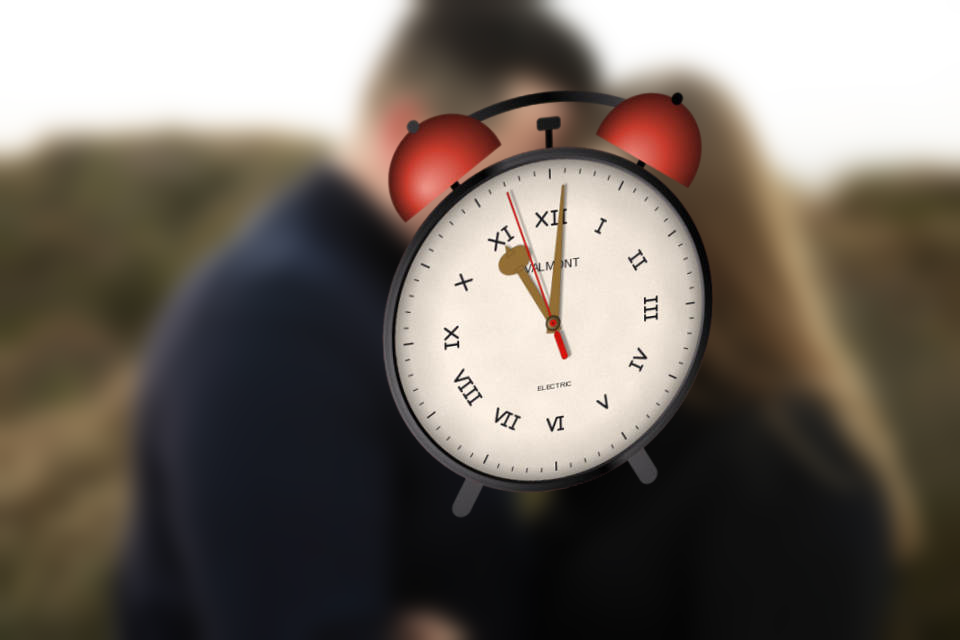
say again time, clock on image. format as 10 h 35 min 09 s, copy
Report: 11 h 00 min 57 s
